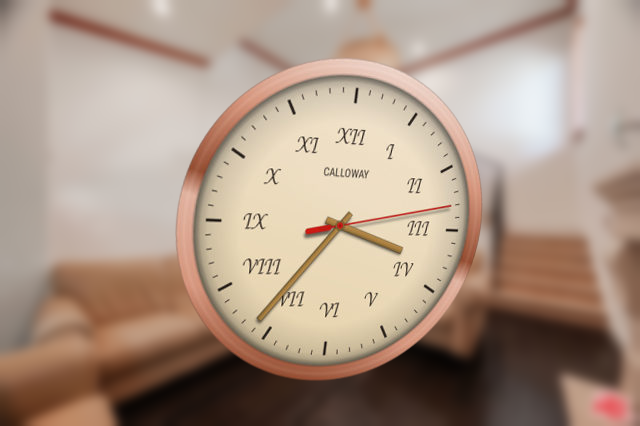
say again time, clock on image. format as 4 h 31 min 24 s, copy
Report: 3 h 36 min 13 s
